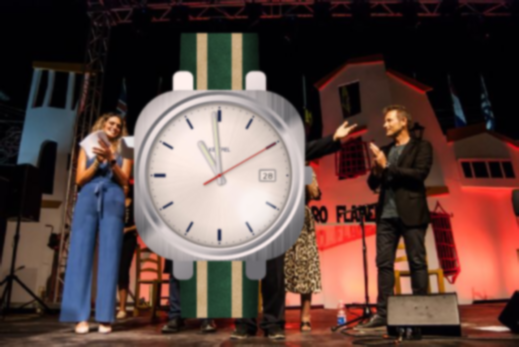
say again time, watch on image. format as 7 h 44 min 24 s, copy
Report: 10 h 59 min 10 s
